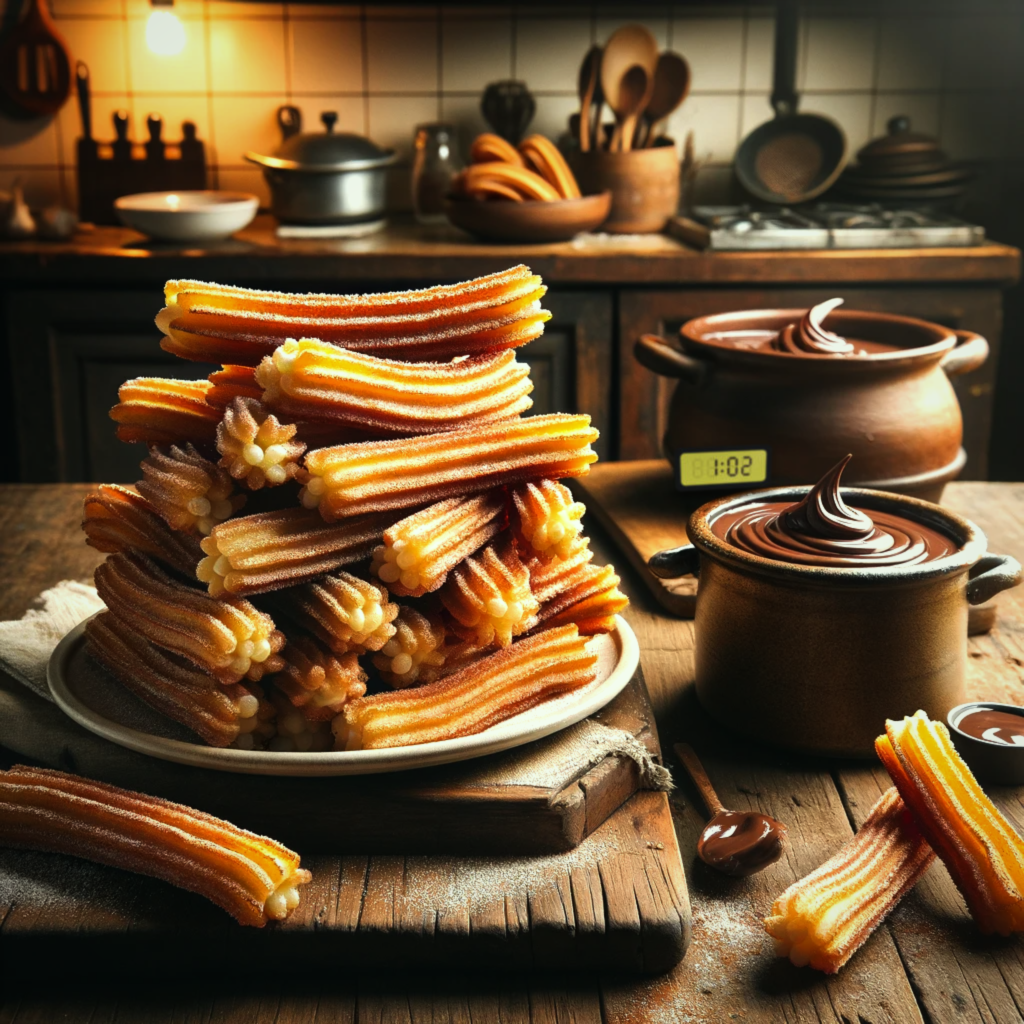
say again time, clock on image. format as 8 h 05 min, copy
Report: 1 h 02 min
